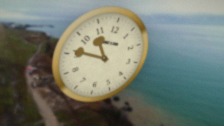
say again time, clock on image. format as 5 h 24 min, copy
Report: 10 h 46 min
